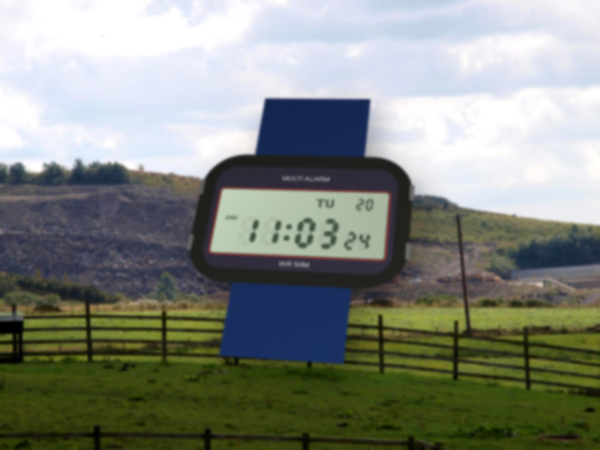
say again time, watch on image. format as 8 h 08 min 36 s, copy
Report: 11 h 03 min 24 s
